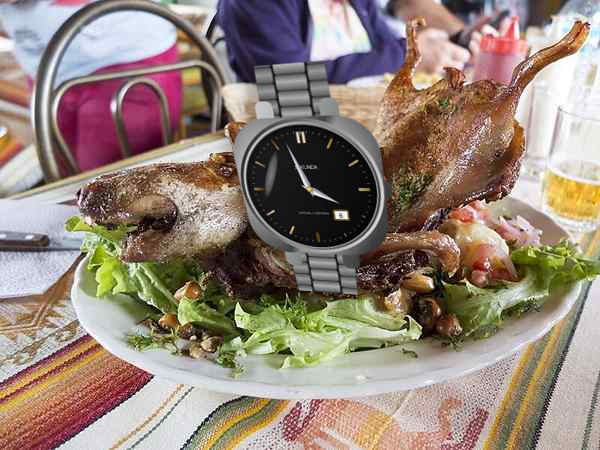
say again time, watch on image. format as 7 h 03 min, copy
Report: 3 h 57 min
